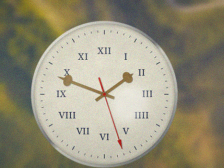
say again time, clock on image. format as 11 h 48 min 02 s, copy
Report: 1 h 48 min 27 s
